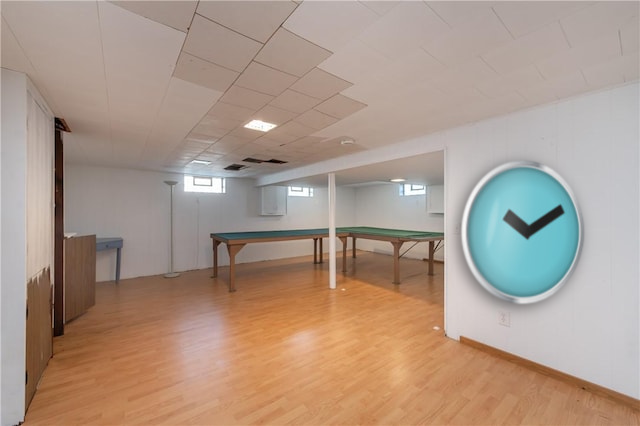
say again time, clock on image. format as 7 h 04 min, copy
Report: 10 h 10 min
